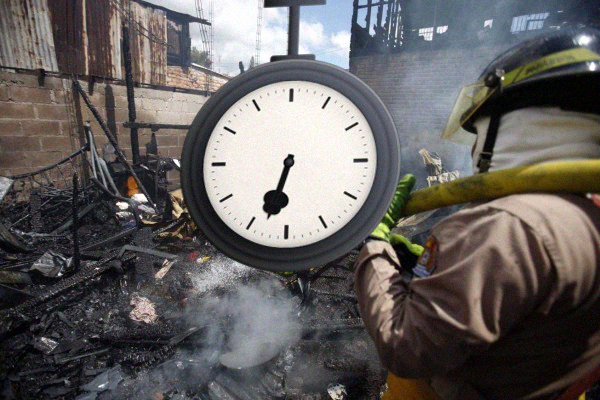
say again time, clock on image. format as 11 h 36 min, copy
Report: 6 h 33 min
